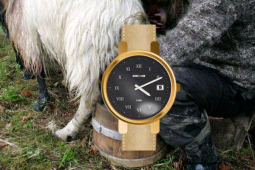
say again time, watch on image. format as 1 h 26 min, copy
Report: 4 h 11 min
